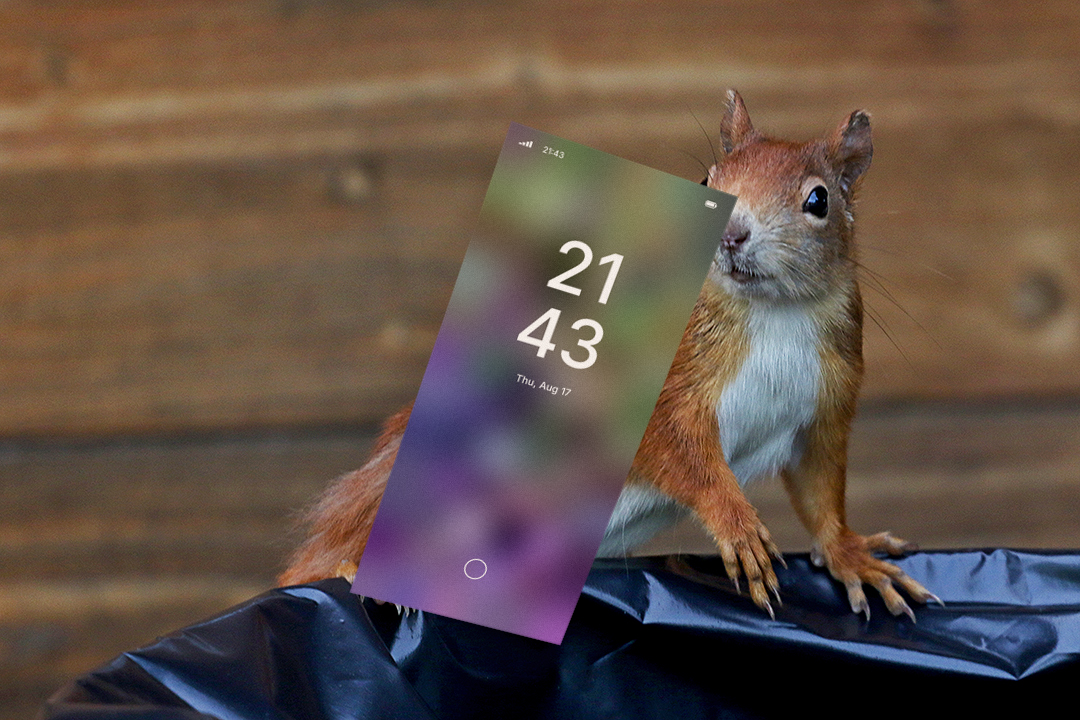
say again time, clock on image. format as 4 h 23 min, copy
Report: 21 h 43 min
